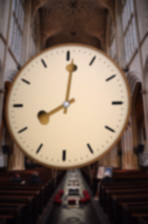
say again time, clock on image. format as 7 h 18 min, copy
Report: 8 h 01 min
